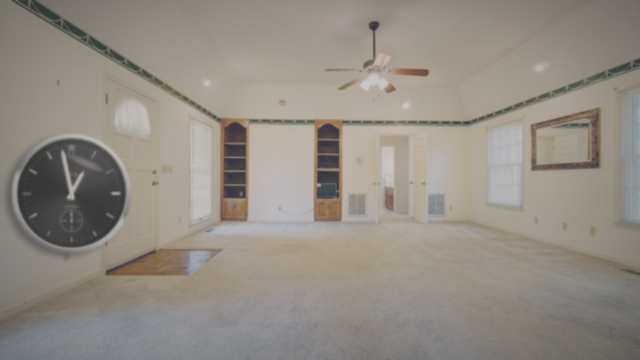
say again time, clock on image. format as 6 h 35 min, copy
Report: 12 h 58 min
